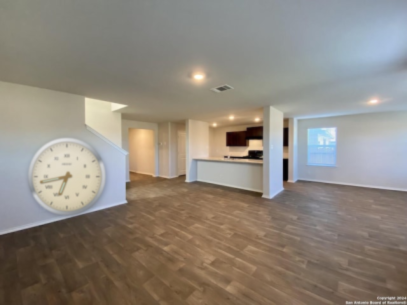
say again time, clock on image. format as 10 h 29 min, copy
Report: 6 h 43 min
